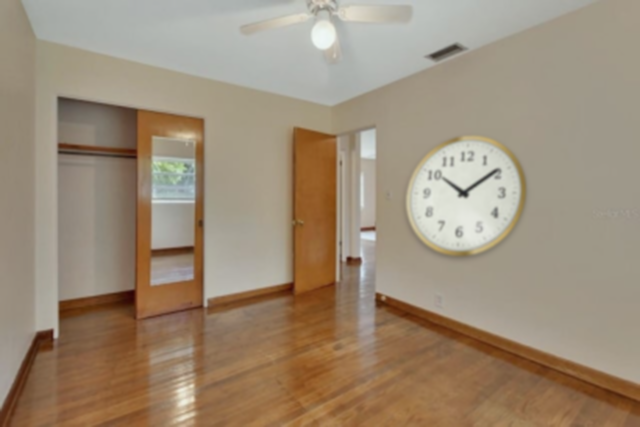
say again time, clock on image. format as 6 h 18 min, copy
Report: 10 h 09 min
